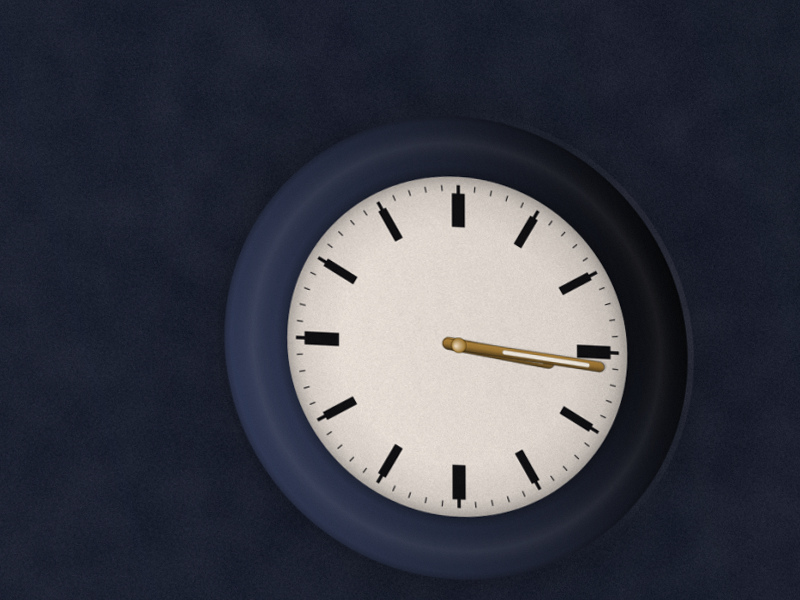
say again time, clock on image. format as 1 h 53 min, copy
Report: 3 h 16 min
